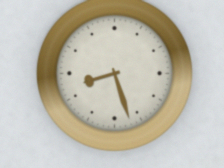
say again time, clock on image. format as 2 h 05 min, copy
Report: 8 h 27 min
